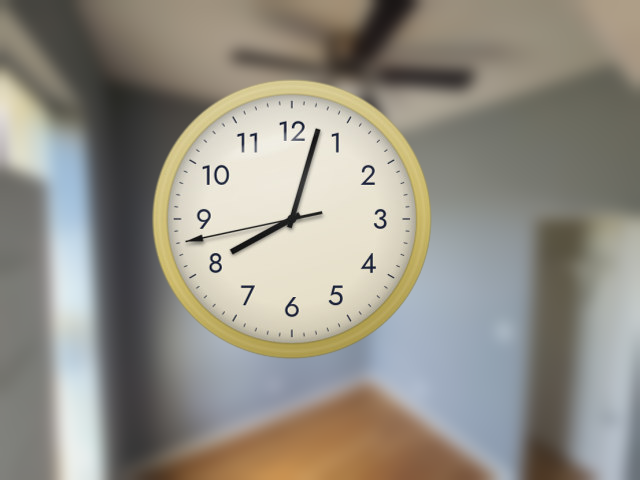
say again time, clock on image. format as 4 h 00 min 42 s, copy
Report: 8 h 02 min 43 s
